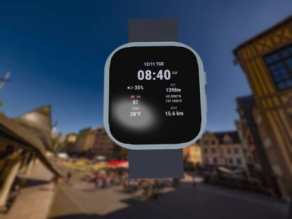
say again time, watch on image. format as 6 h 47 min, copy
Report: 8 h 40 min
